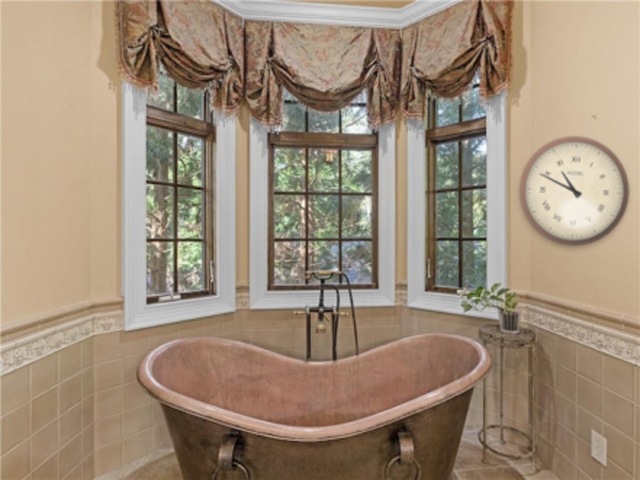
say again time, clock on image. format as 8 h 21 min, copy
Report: 10 h 49 min
